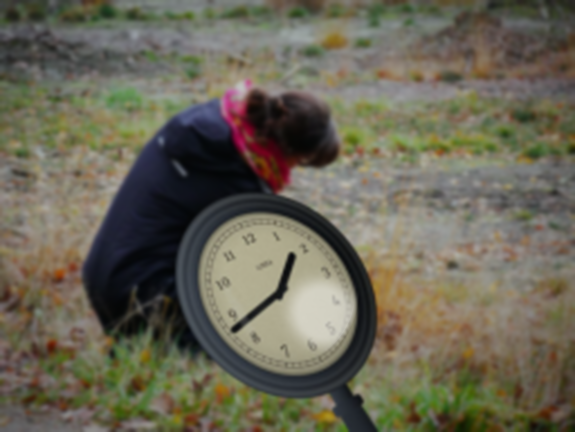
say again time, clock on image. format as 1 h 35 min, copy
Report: 1 h 43 min
